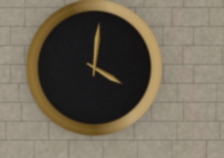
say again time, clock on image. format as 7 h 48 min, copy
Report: 4 h 01 min
